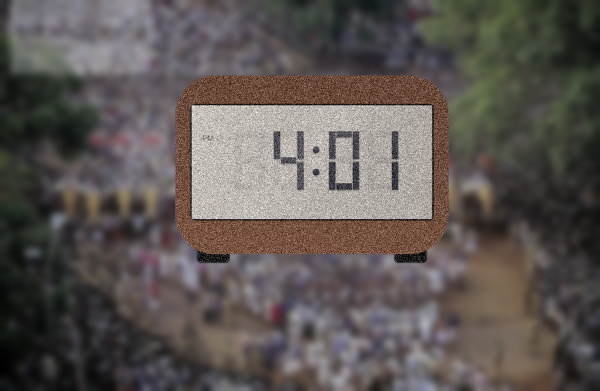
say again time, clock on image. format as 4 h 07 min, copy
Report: 4 h 01 min
